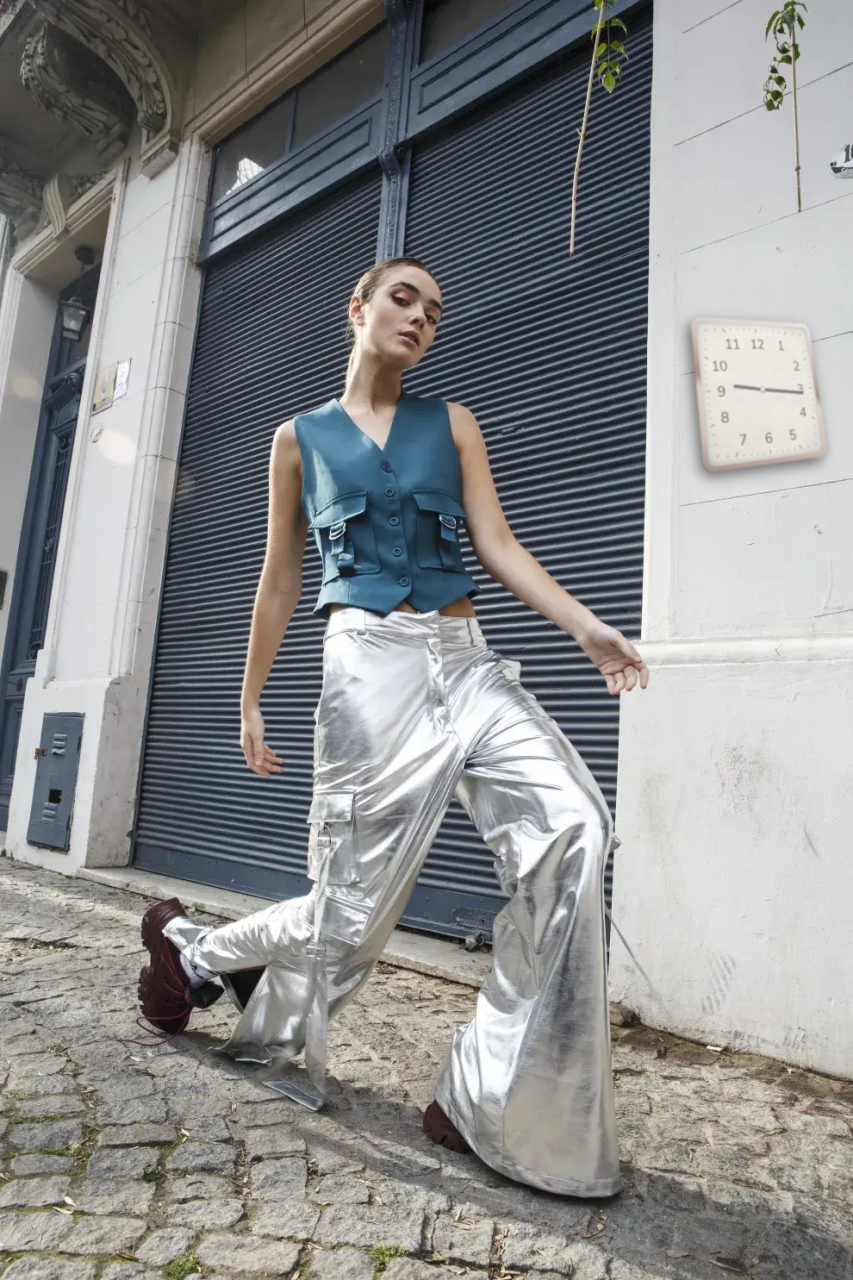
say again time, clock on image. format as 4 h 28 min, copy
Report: 9 h 16 min
